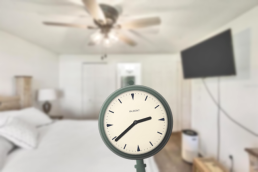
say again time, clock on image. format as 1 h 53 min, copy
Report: 2 h 39 min
